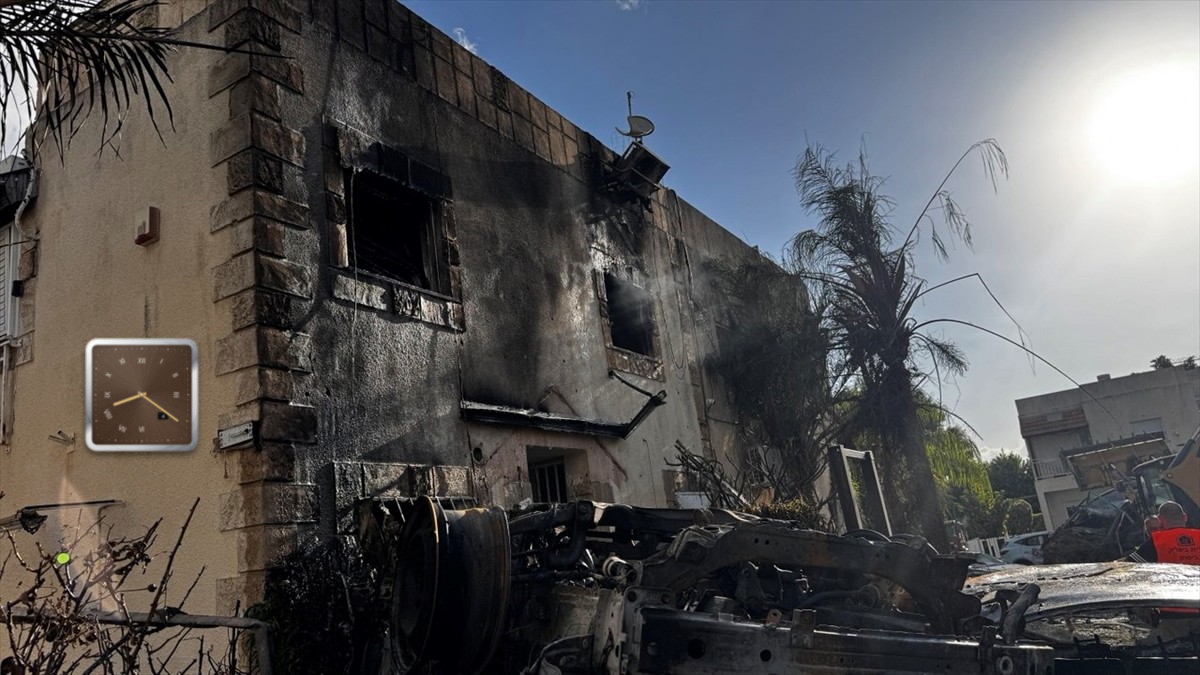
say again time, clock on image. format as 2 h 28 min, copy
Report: 8 h 21 min
